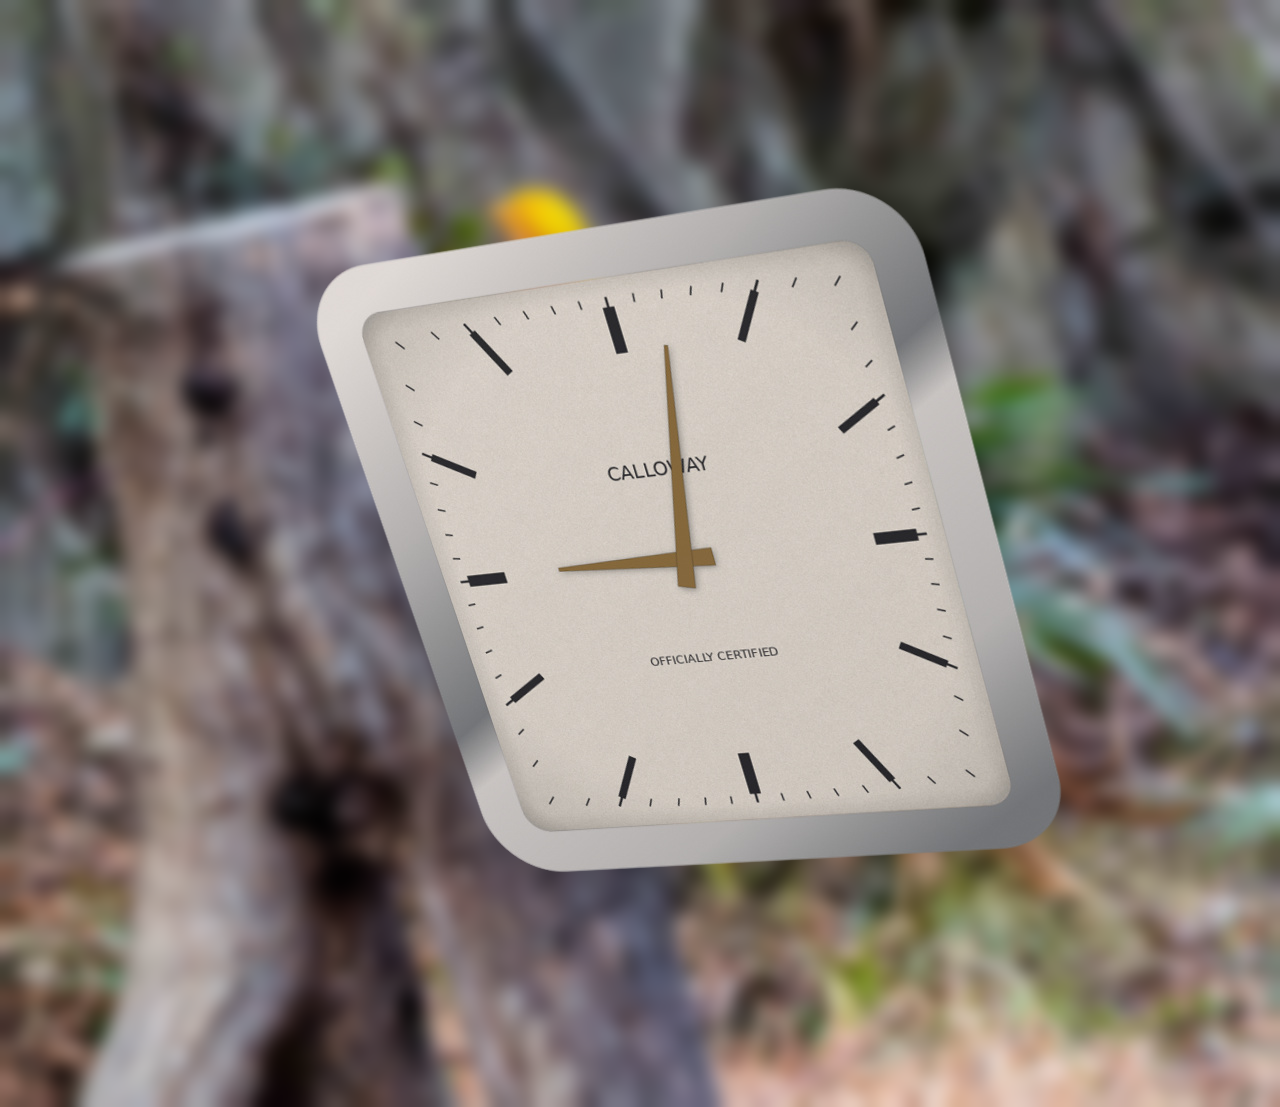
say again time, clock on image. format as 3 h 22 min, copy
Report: 9 h 02 min
